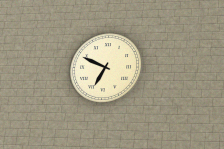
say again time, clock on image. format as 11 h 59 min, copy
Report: 6 h 49 min
